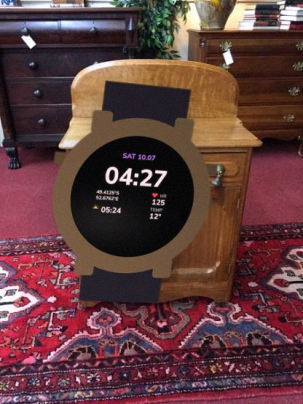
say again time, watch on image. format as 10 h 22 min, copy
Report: 4 h 27 min
